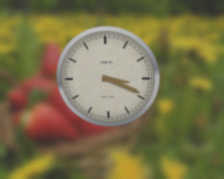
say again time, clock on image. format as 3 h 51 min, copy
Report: 3 h 19 min
